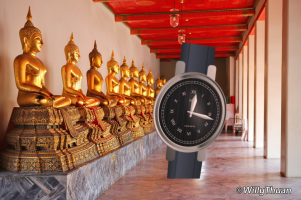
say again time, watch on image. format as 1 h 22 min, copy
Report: 12 h 17 min
